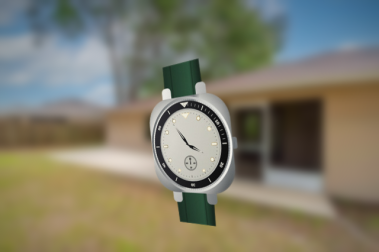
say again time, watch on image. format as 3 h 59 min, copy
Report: 3 h 54 min
